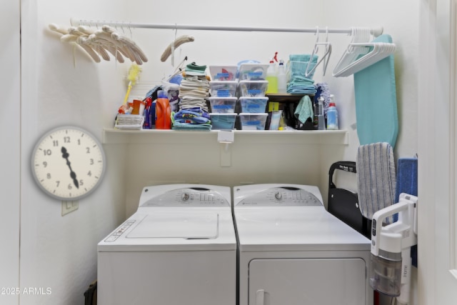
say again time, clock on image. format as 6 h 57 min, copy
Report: 11 h 27 min
